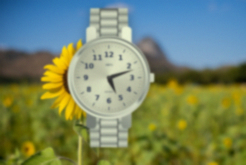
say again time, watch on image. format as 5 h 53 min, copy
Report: 5 h 12 min
